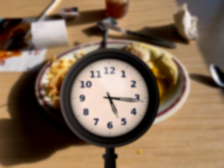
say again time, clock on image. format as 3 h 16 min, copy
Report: 5 h 16 min
